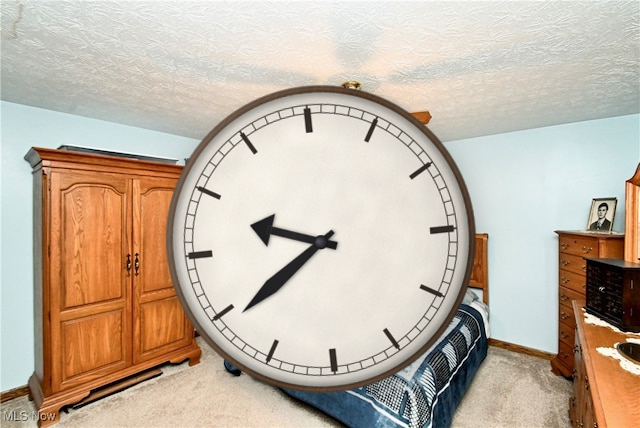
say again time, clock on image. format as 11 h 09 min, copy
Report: 9 h 39 min
